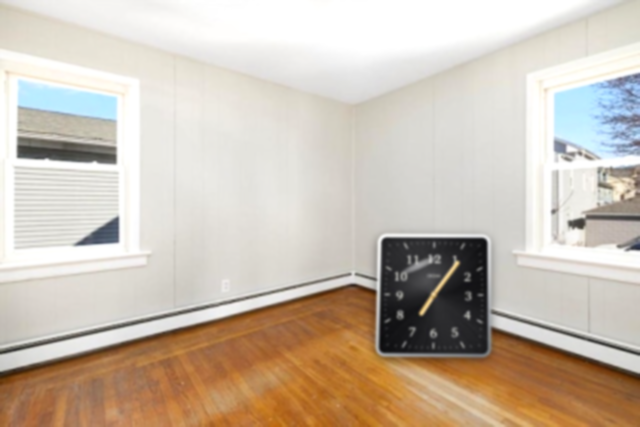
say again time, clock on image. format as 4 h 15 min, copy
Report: 7 h 06 min
